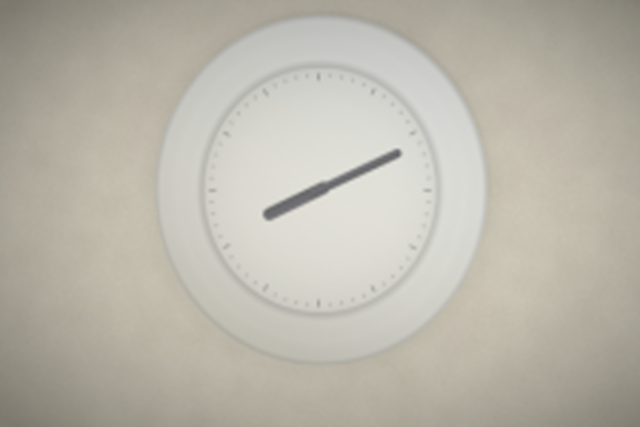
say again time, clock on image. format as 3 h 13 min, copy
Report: 8 h 11 min
